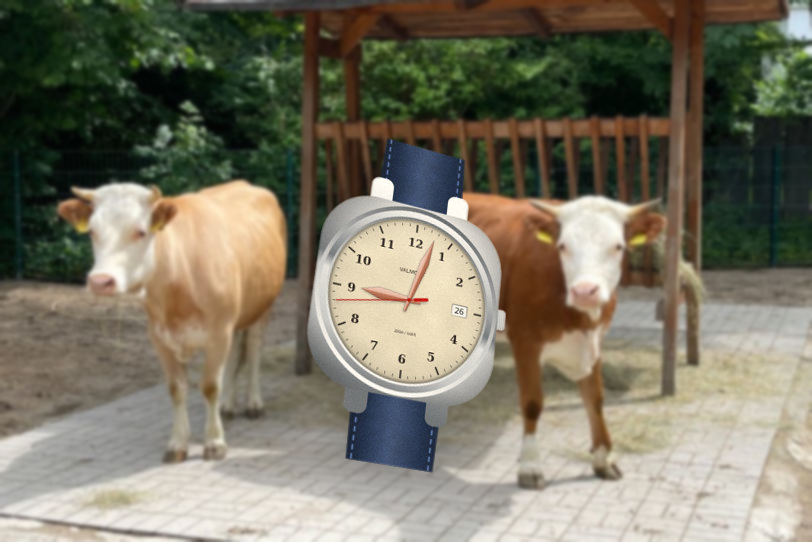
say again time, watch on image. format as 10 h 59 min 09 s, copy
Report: 9 h 02 min 43 s
